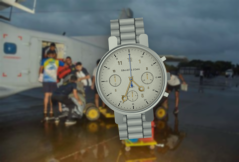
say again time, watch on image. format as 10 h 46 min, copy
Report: 4 h 34 min
